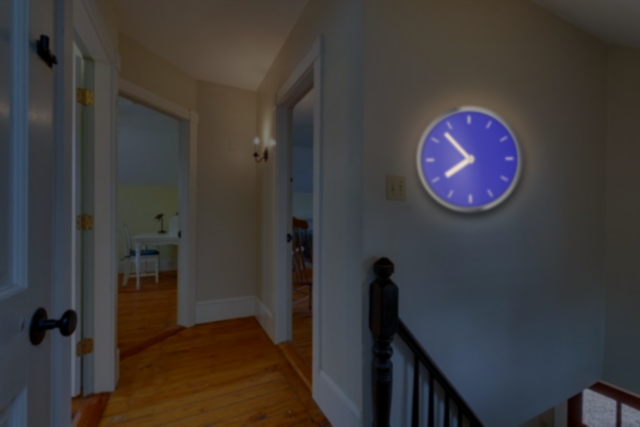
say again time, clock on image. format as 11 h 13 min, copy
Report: 7 h 53 min
